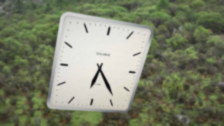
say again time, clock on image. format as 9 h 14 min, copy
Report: 6 h 24 min
